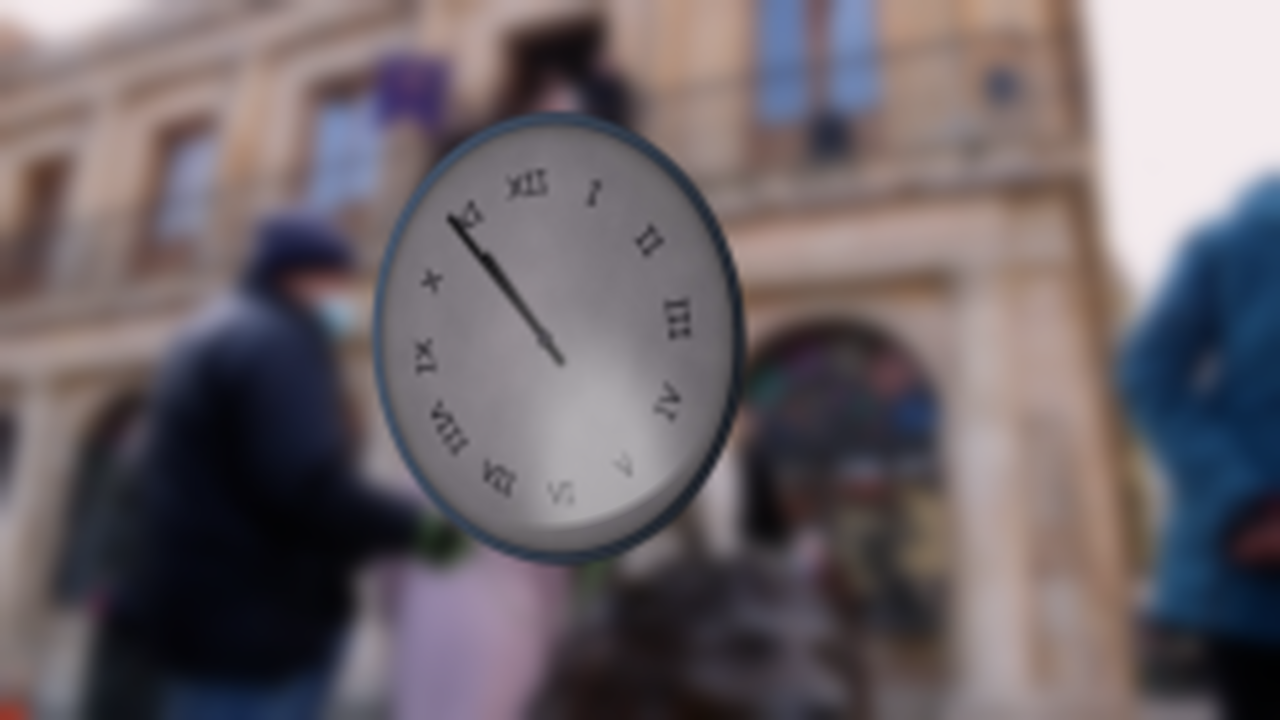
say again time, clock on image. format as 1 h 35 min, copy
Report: 10 h 54 min
